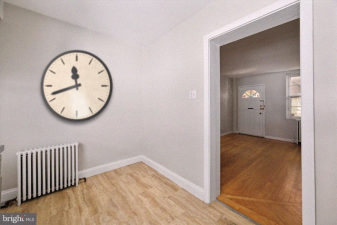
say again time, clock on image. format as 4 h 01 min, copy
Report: 11 h 42 min
